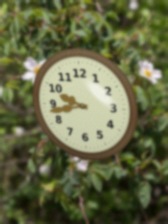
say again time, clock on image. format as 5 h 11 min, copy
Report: 9 h 43 min
